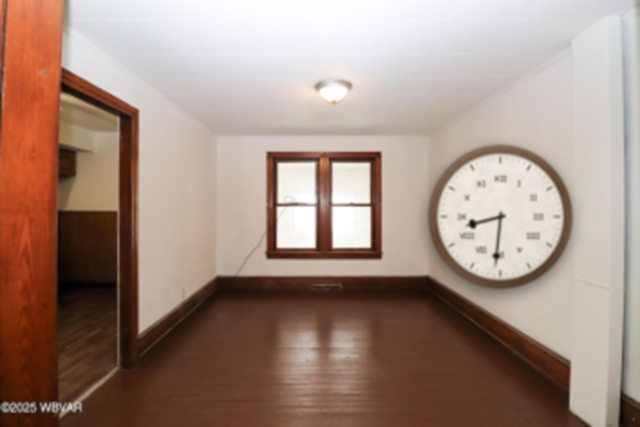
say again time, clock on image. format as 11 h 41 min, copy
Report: 8 h 31 min
